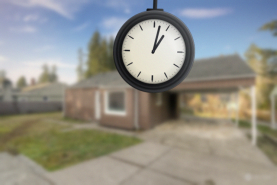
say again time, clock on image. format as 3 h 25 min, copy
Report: 1 h 02 min
